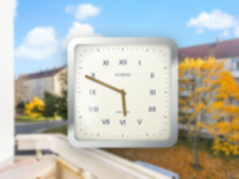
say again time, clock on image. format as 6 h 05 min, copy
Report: 5 h 49 min
